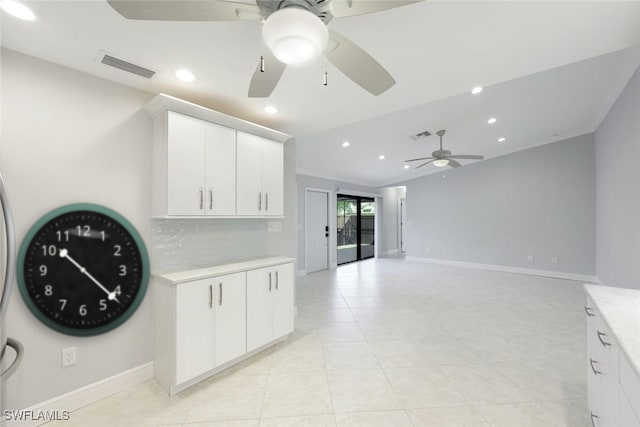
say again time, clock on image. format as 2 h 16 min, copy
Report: 10 h 22 min
